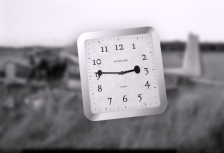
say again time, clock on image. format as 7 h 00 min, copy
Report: 2 h 46 min
